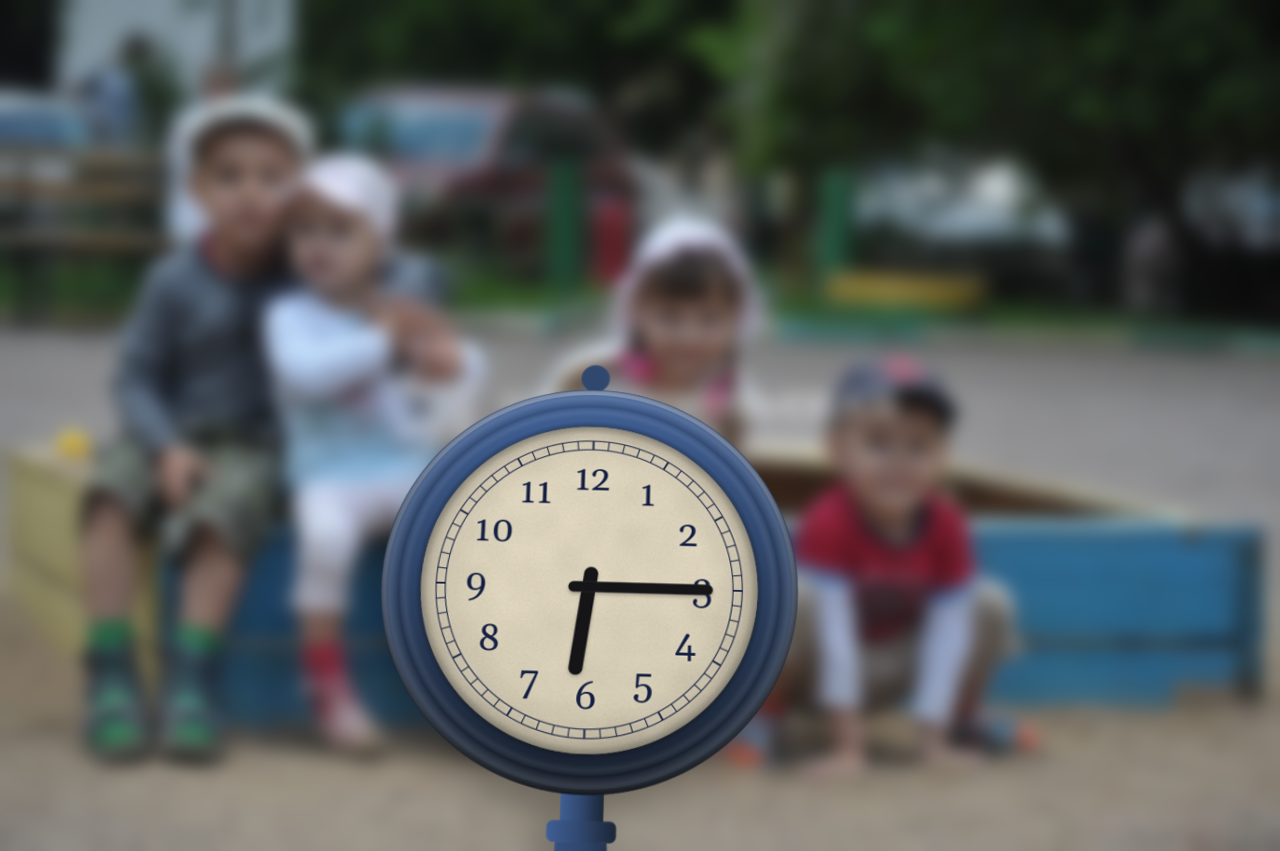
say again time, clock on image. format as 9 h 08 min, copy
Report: 6 h 15 min
